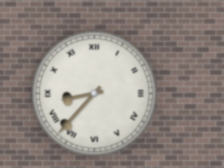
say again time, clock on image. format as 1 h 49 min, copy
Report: 8 h 37 min
